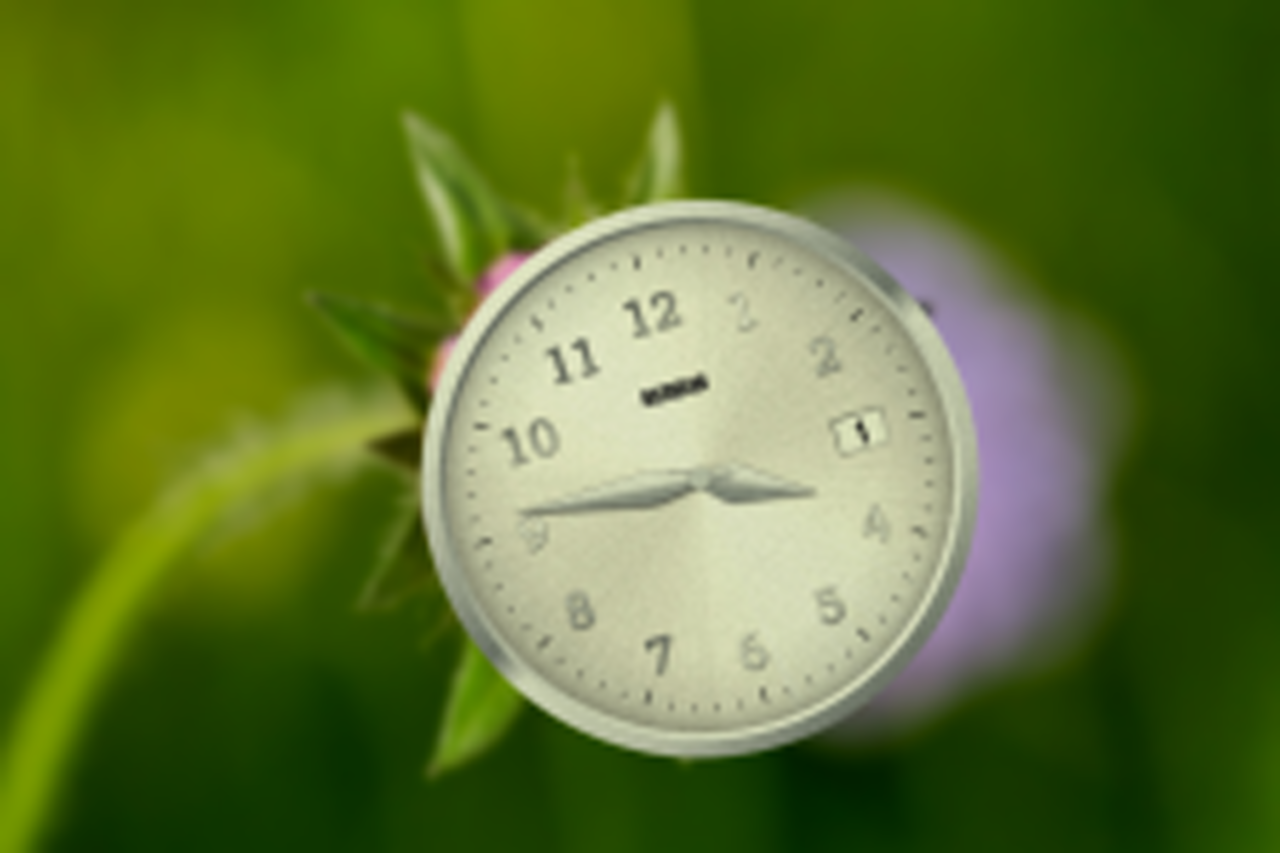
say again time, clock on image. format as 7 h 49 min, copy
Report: 3 h 46 min
